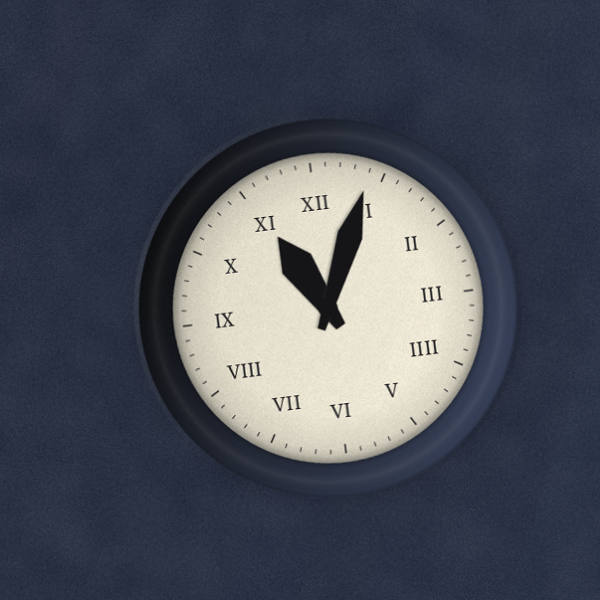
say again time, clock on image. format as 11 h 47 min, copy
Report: 11 h 04 min
